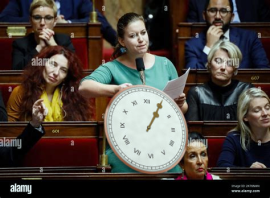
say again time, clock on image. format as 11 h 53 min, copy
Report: 1 h 05 min
